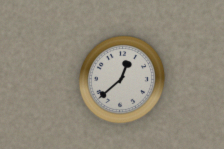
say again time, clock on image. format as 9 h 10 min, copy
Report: 12 h 38 min
